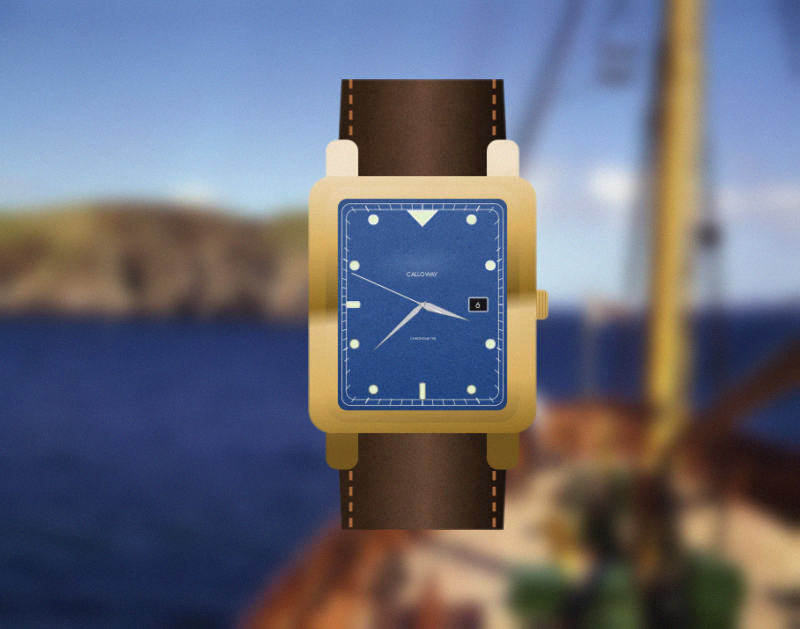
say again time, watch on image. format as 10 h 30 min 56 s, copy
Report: 3 h 37 min 49 s
